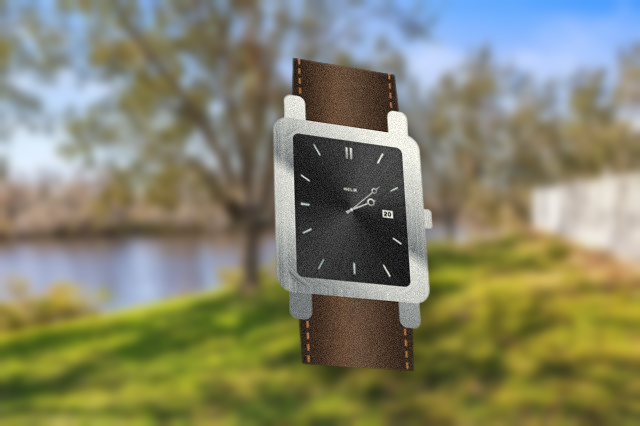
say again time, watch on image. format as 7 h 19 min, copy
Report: 2 h 08 min
